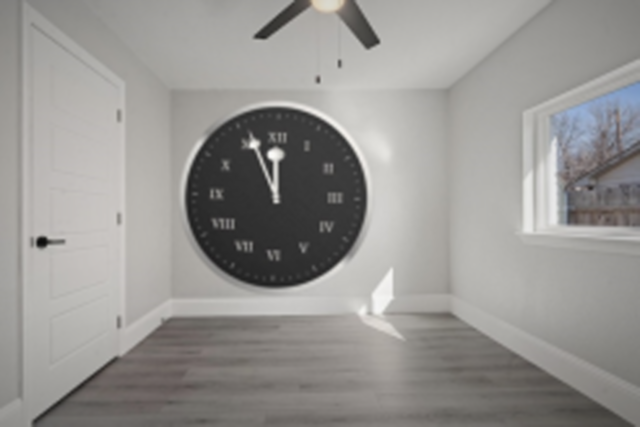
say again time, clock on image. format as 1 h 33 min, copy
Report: 11 h 56 min
